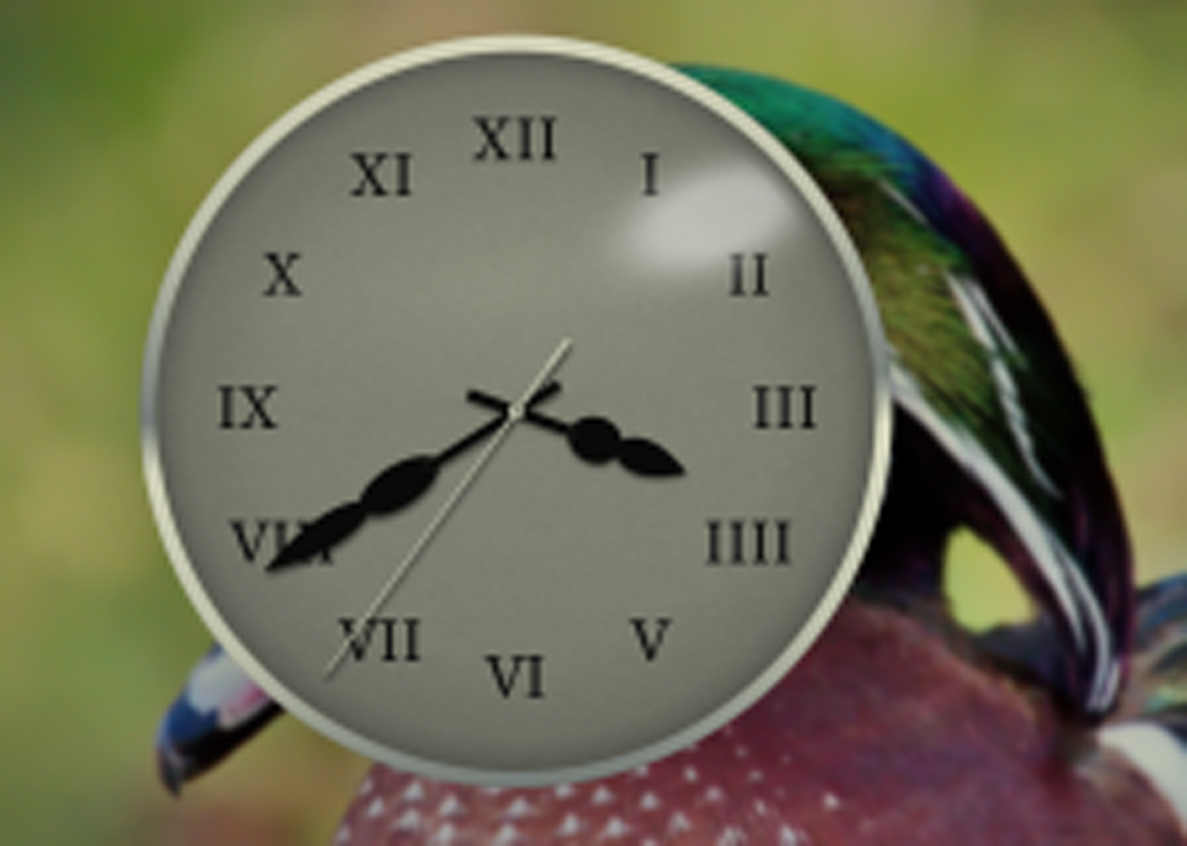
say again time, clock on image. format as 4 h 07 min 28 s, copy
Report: 3 h 39 min 36 s
